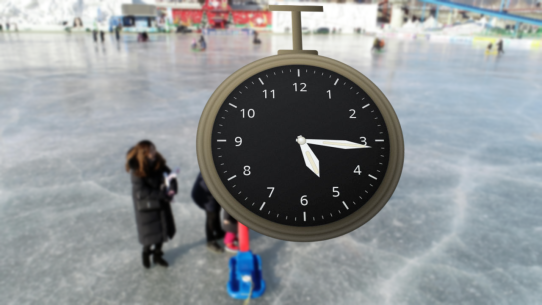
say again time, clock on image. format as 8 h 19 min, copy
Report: 5 h 16 min
